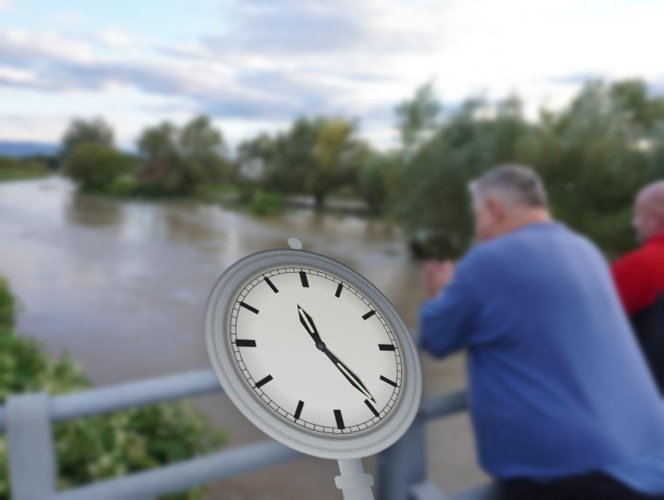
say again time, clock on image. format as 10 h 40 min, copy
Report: 11 h 24 min
